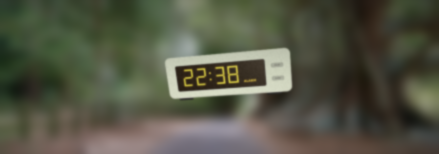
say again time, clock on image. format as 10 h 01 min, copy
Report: 22 h 38 min
